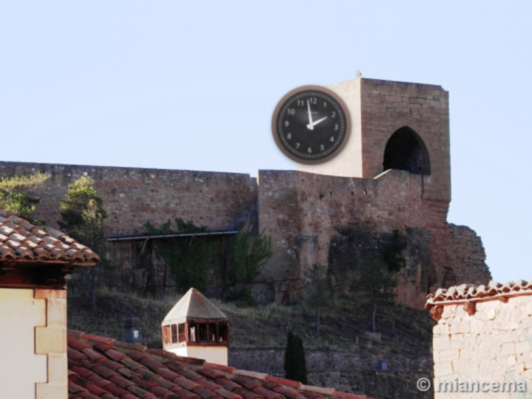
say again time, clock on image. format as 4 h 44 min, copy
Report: 1 h 58 min
